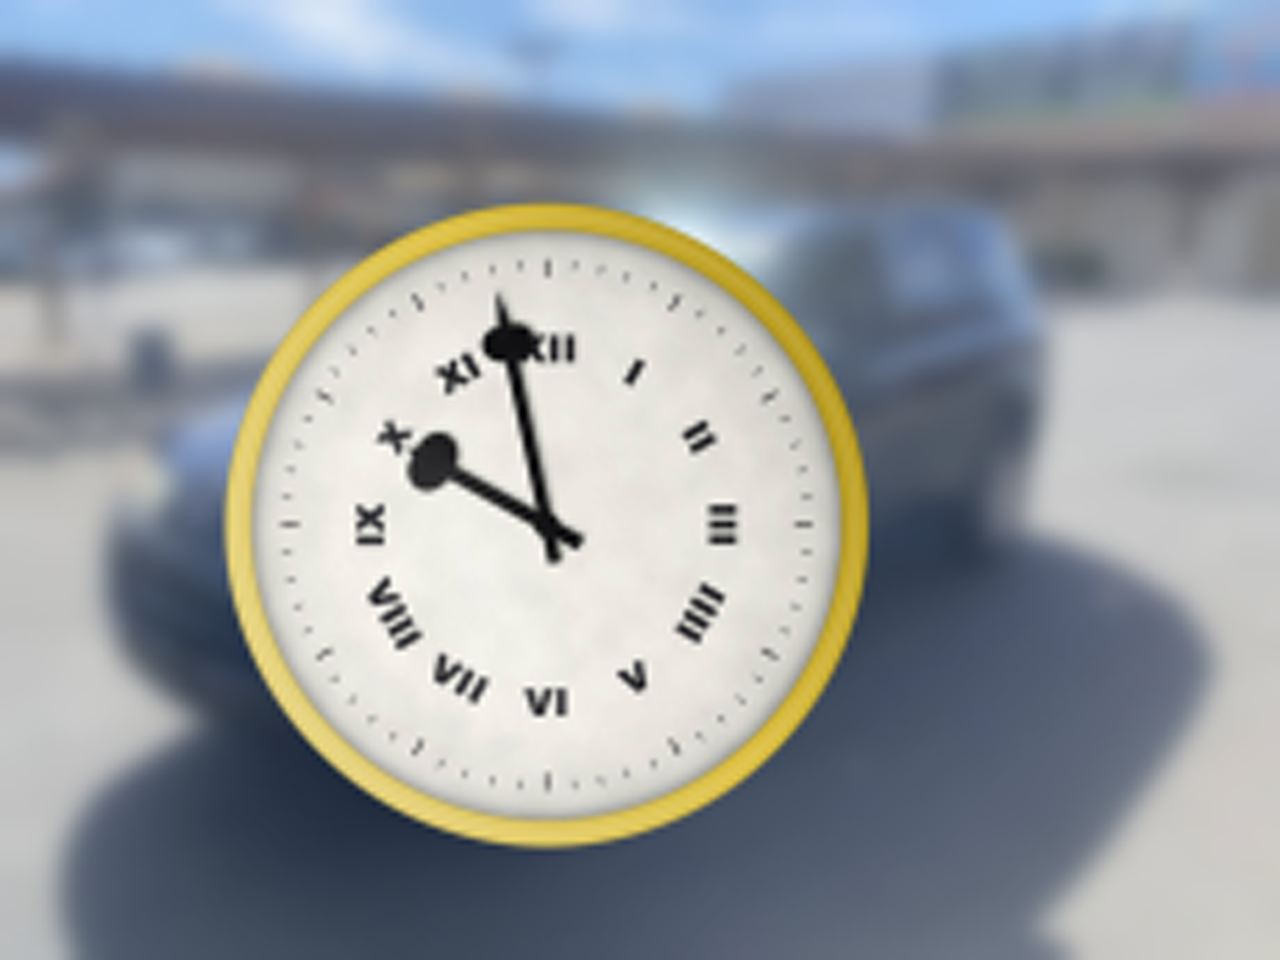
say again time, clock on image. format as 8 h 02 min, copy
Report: 9 h 58 min
